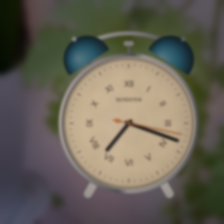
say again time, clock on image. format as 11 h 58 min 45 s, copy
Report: 7 h 18 min 17 s
